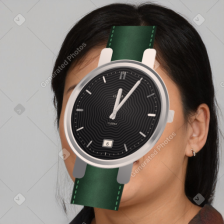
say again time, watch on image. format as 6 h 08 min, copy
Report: 12 h 05 min
